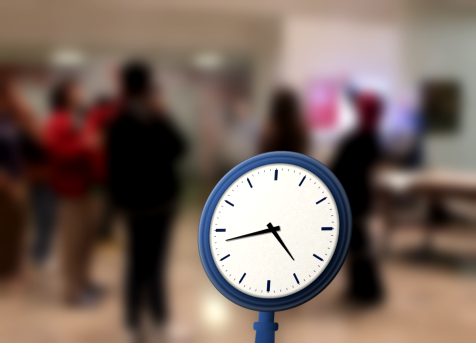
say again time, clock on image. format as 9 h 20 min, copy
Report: 4 h 43 min
